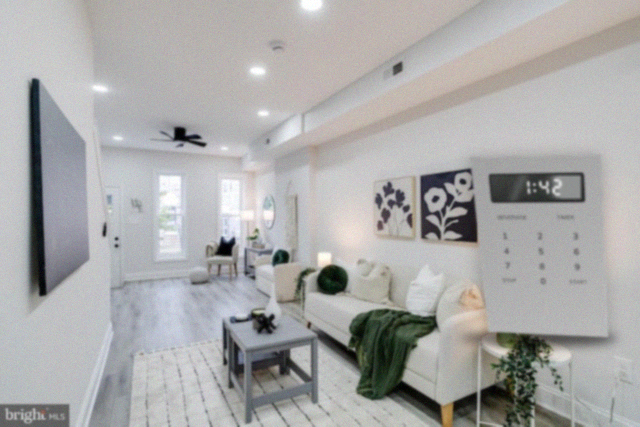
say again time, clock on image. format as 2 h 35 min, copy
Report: 1 h 42 min
